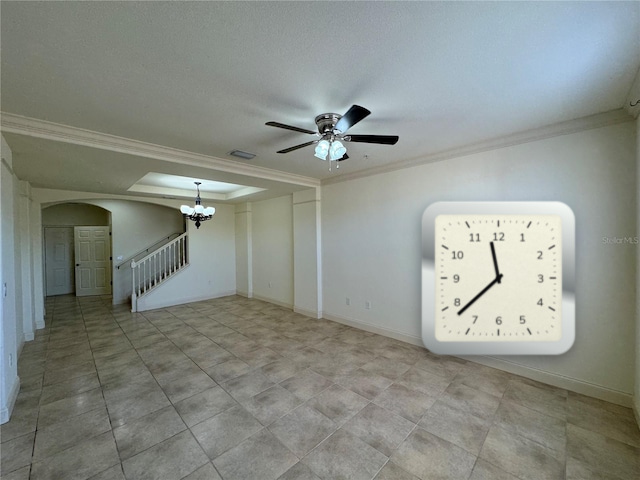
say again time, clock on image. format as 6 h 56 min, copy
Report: 11 h 38 min
